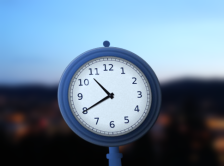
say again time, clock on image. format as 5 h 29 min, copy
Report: 10 h 40 min
